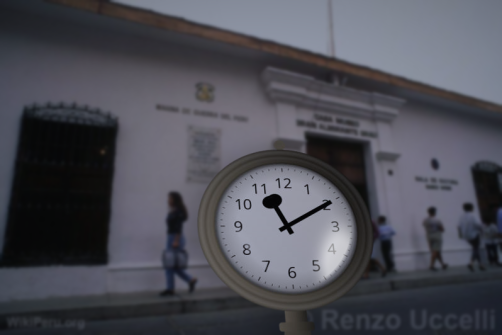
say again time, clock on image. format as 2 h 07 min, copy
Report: 11 h 10 min
